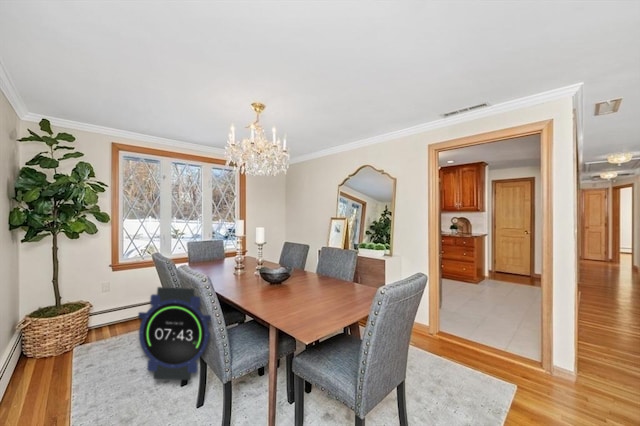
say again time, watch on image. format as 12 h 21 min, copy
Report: 7 h 43 min
